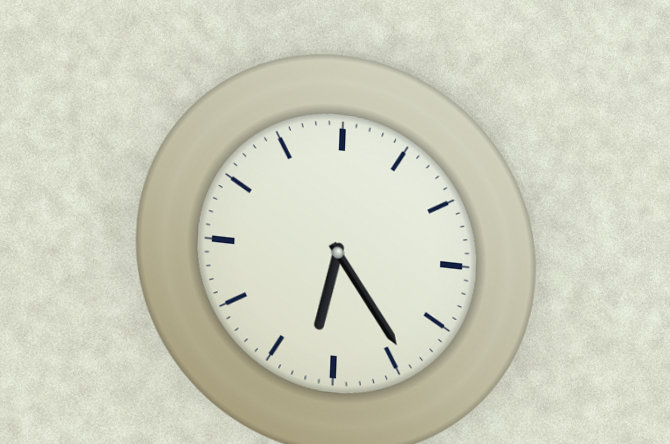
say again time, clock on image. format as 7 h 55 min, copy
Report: 6 h 24 min
